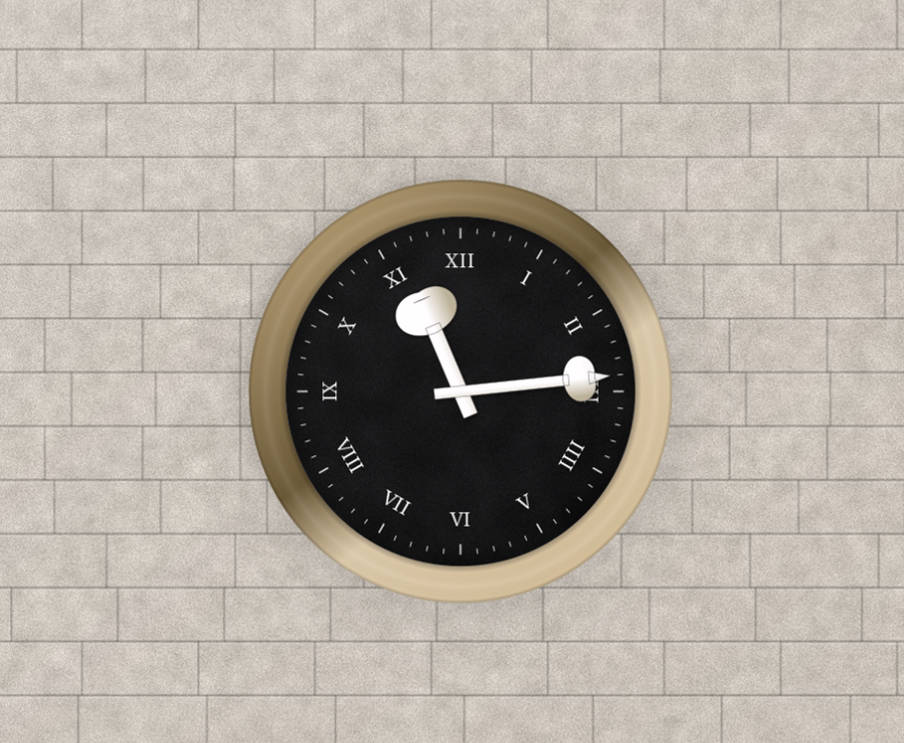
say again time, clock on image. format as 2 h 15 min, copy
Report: 11 h 14 min
